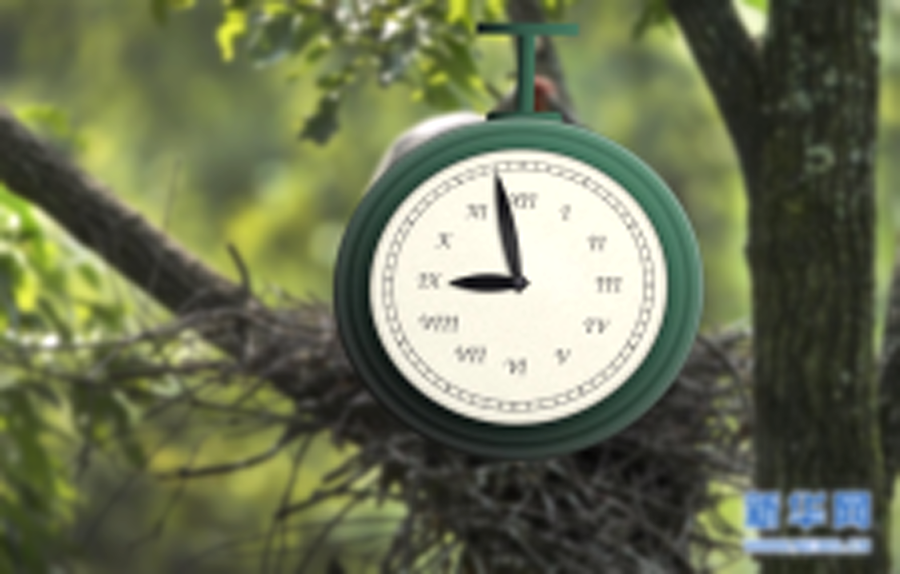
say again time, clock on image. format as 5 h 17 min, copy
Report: 8 h 58 min
